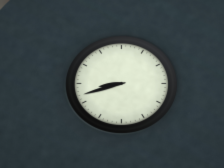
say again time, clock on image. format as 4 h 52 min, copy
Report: 8 h 42 min
